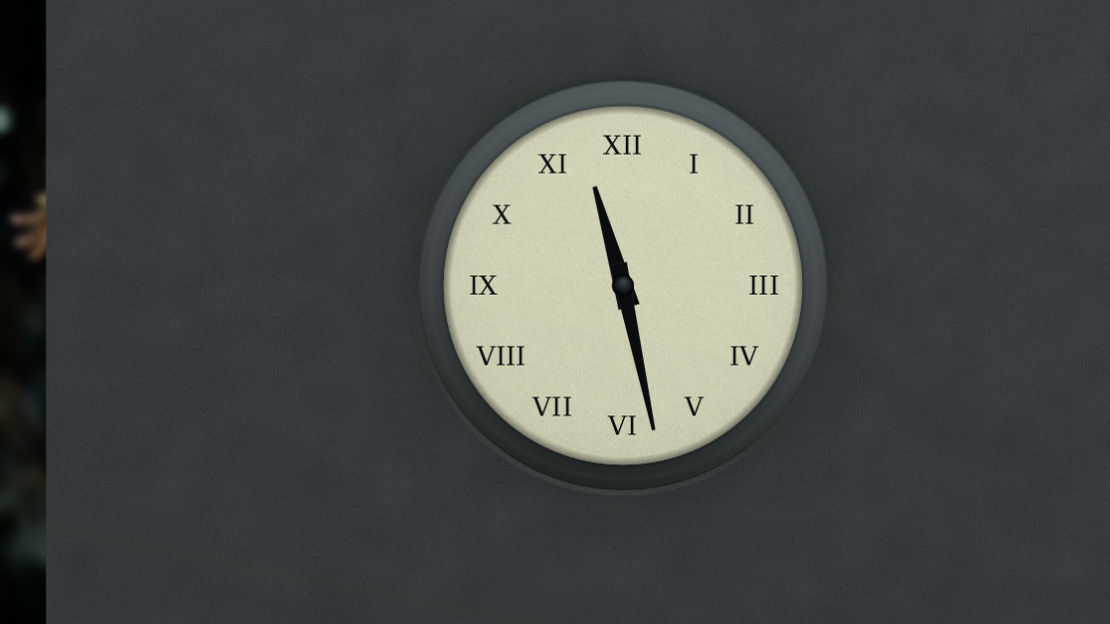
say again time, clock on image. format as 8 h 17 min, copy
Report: 11 h 28 min
